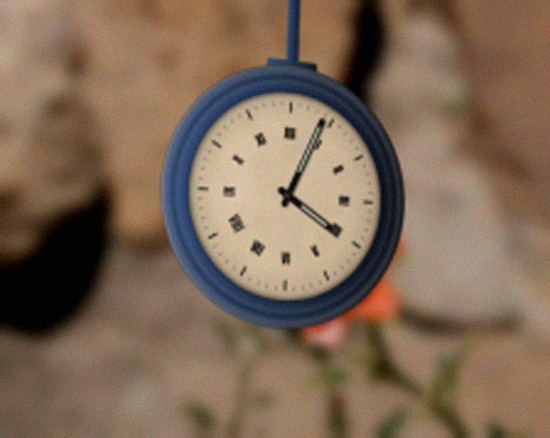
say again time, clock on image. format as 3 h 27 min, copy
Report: 4 h 04 min
